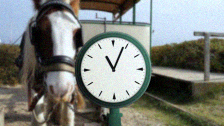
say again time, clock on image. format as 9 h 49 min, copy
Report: 11 h 04 min
